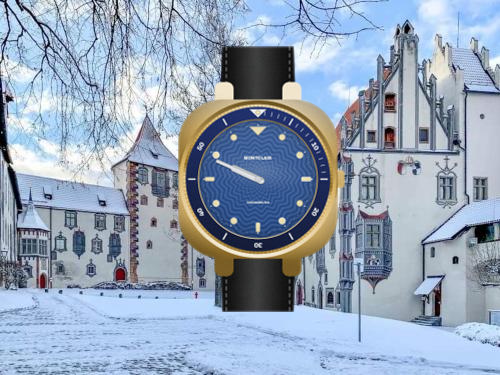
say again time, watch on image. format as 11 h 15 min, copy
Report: 9 h 49 min
